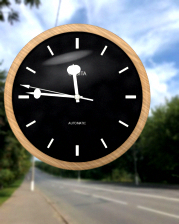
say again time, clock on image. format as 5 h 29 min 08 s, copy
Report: 11 h 45 min 47 s
